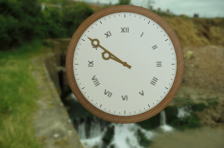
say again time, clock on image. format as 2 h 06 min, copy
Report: 9 h 51 min
